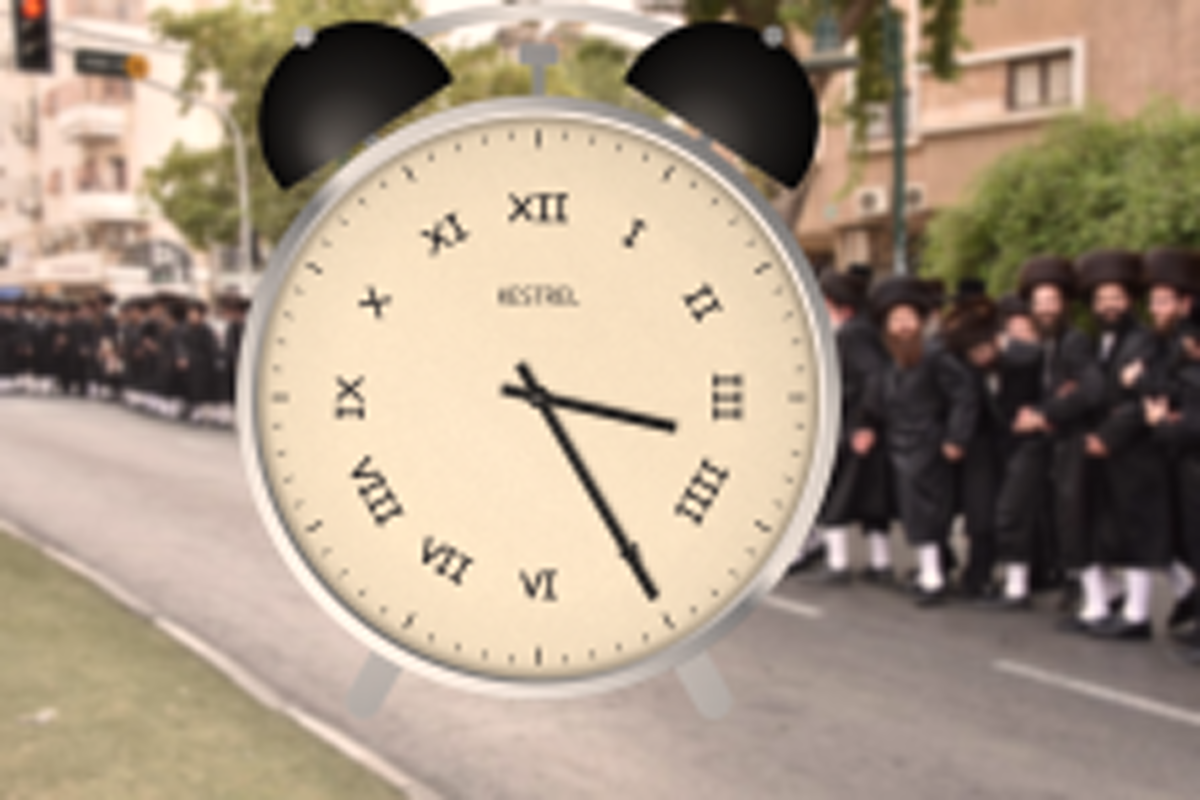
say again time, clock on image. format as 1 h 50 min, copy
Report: 3 h 25 min
